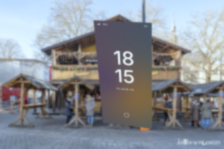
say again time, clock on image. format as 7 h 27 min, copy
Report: 18 h 15 min
